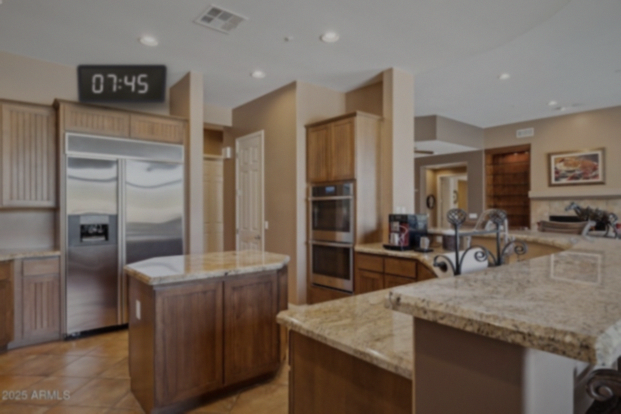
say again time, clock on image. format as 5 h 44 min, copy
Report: 7 h 45 min
